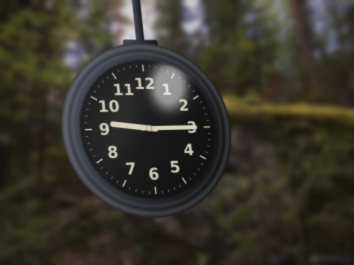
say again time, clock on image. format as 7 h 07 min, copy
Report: 9 h 15 min
